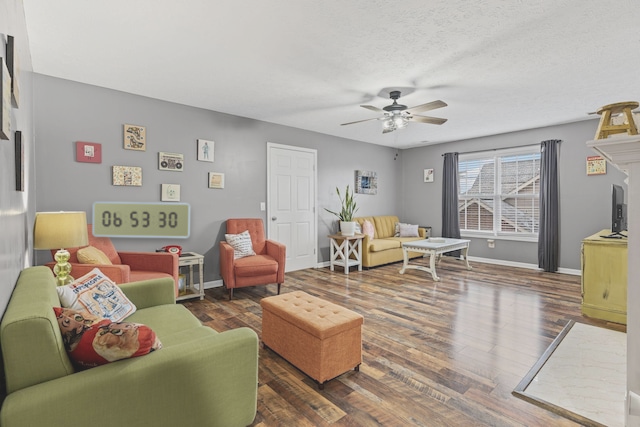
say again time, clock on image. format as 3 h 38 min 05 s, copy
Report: 6 h 53 min 30 s
